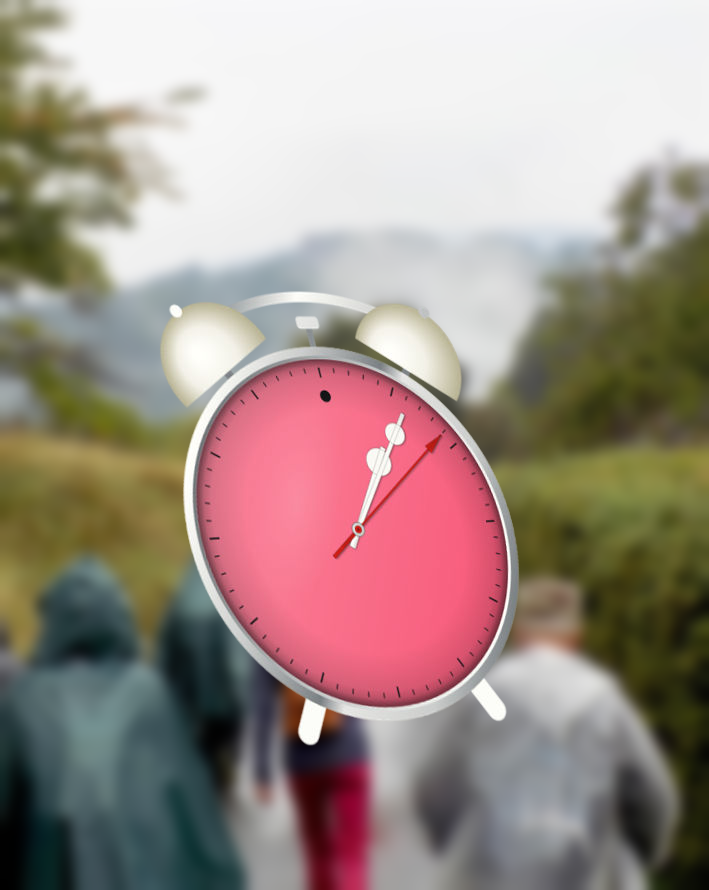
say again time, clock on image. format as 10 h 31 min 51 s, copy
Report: 1 h 06 min 09 s
